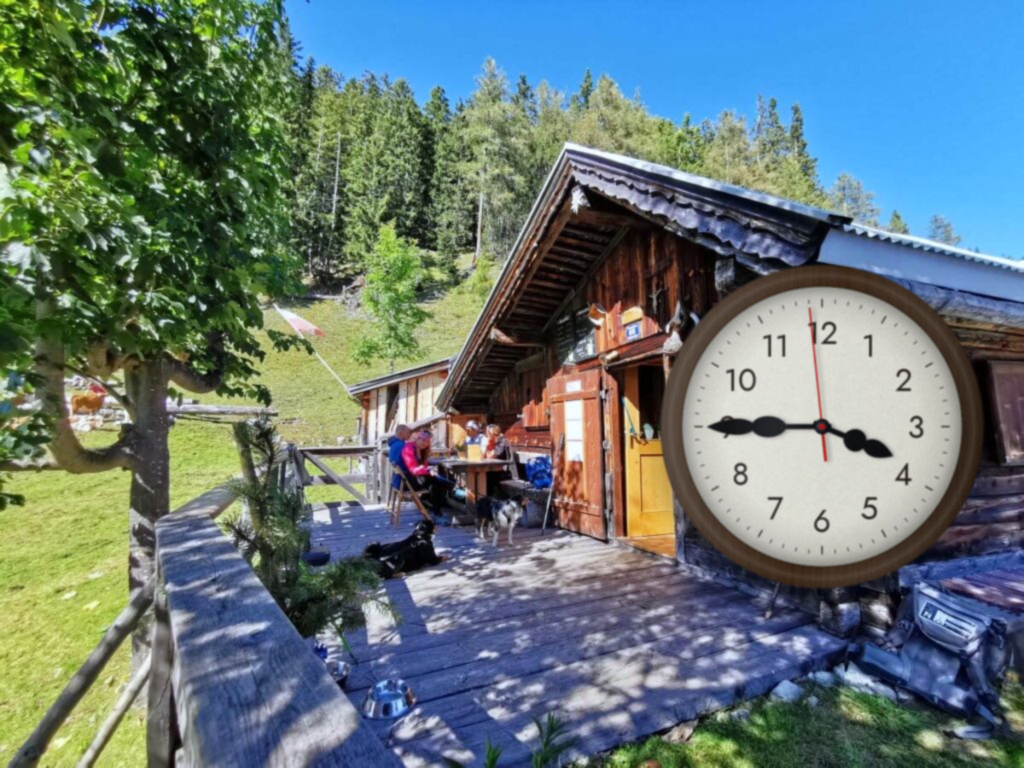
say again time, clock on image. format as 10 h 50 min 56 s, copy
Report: 3 h 44 min 59 s
